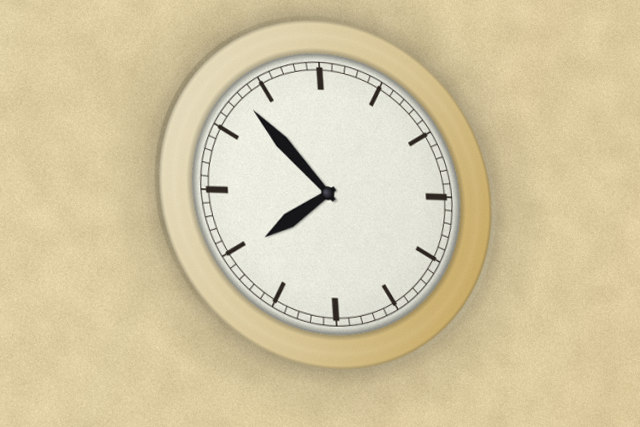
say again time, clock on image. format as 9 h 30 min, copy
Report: 7 h 53 min
